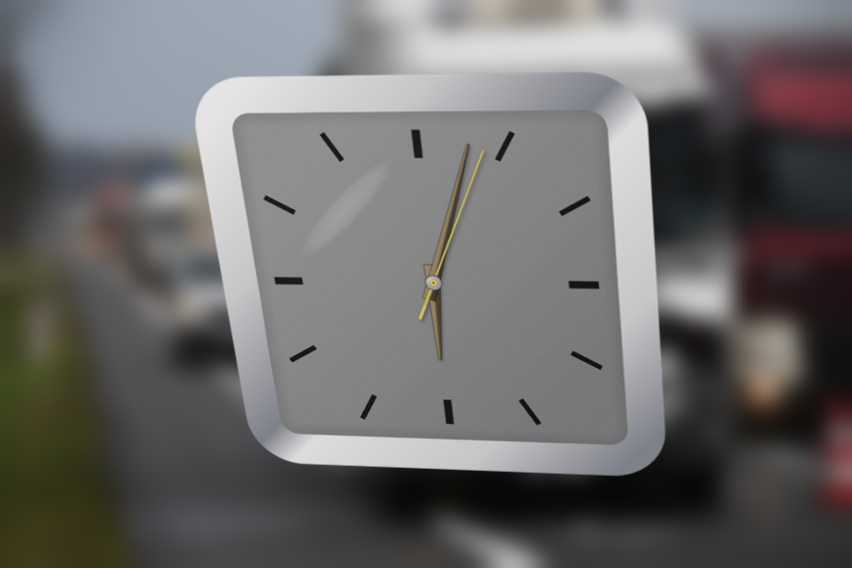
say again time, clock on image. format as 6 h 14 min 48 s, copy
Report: 6 h 03 min 04 s
